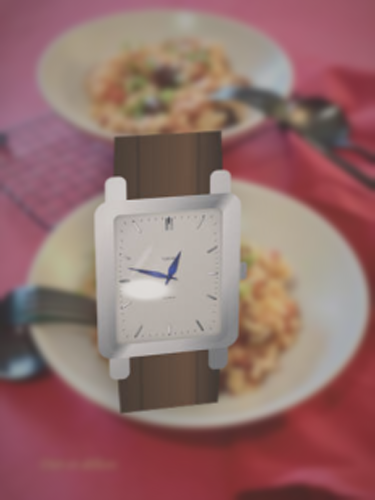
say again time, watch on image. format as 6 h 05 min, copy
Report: 12 h 48 min
